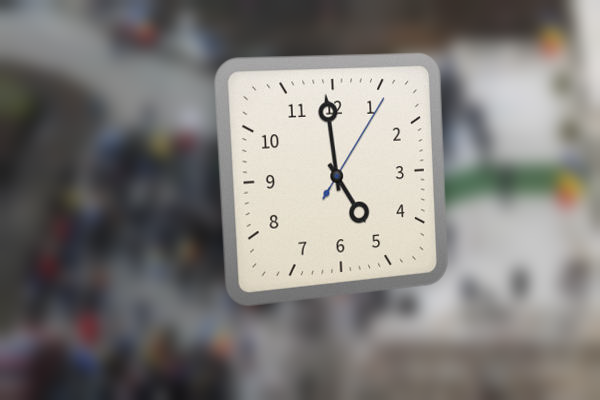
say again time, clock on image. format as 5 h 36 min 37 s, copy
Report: 4 h 59 min 06 s
